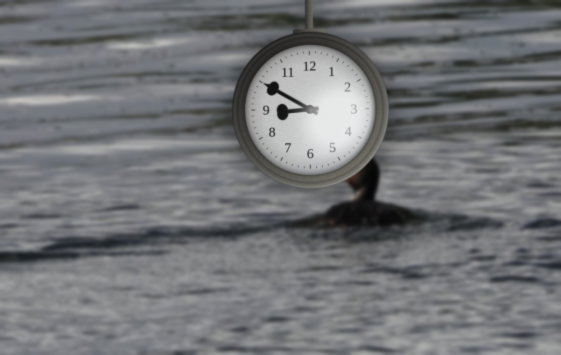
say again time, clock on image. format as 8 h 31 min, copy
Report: 8 h 50 min
